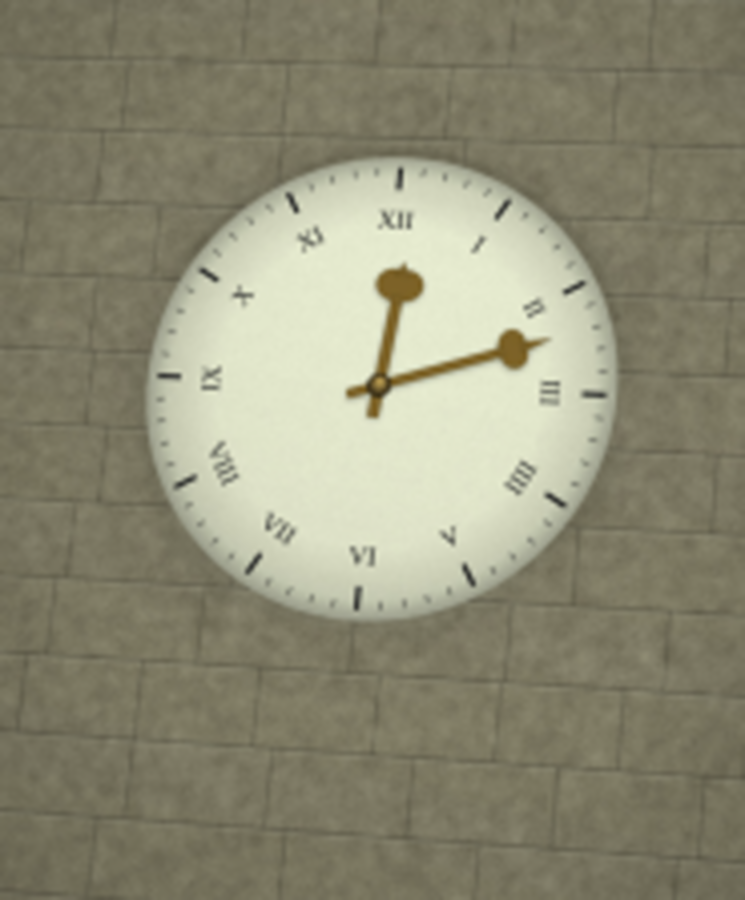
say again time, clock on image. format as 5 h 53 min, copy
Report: 12 h 12 min
